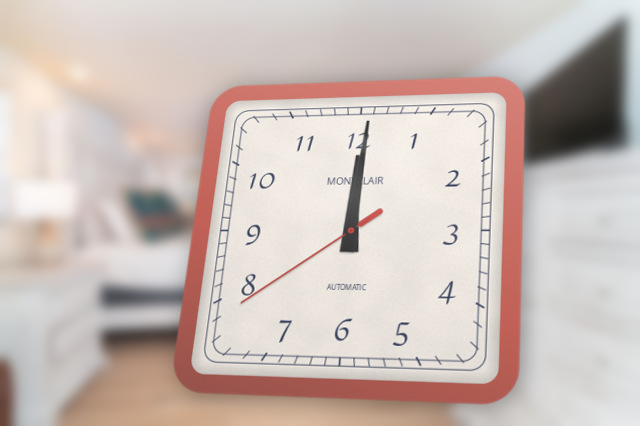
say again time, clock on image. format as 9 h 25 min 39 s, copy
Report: 12 h 00 min 39 s
